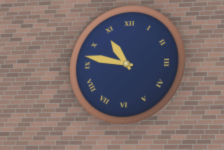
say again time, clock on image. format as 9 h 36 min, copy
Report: 10 h 47 min
